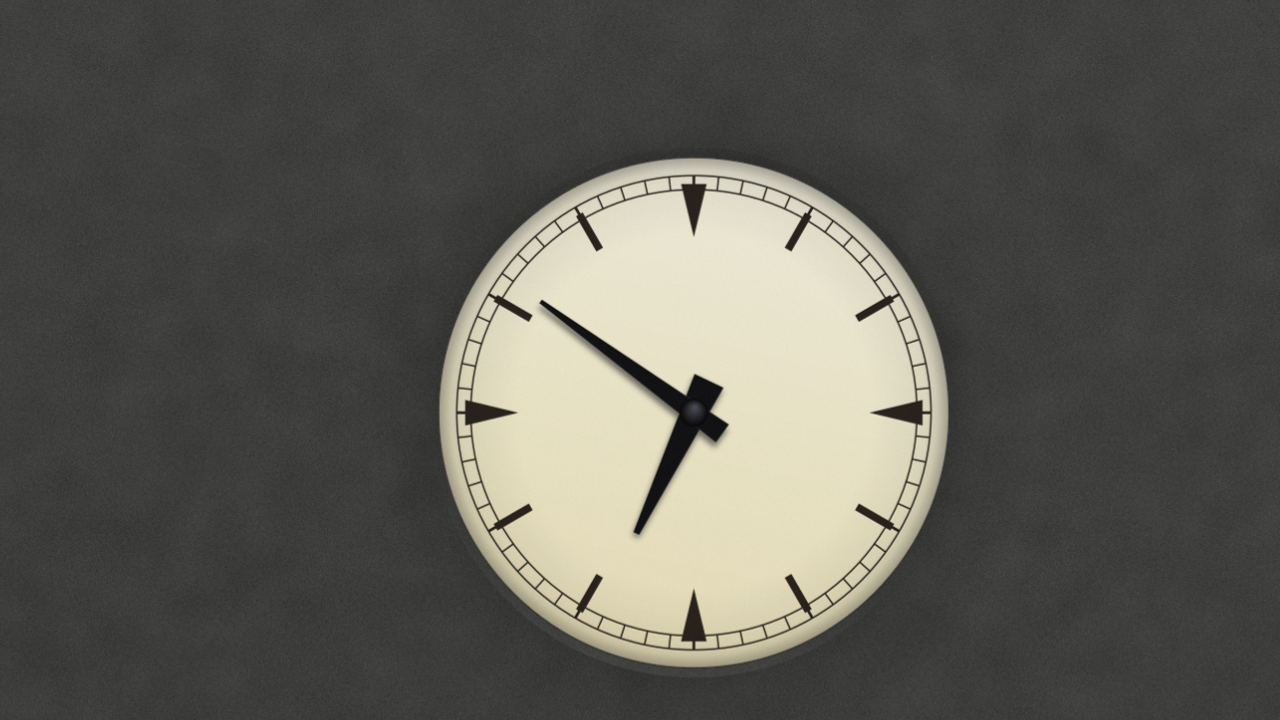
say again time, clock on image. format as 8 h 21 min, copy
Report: 6 h 51 min
